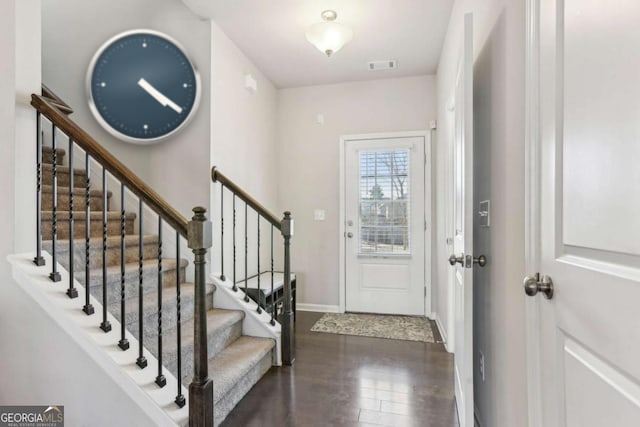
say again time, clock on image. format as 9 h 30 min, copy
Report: 4 h 21 min
